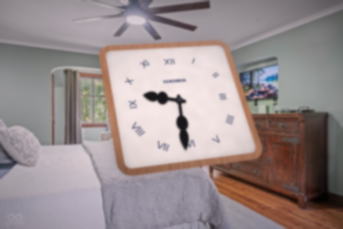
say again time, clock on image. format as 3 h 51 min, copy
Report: 9 h 31 min
